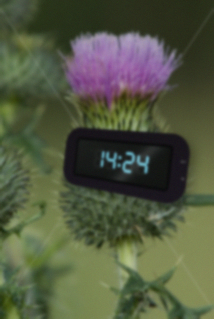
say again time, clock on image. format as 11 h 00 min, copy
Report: 14 h 24 min
